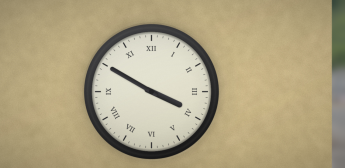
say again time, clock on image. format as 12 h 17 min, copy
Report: 3 h 50 min
